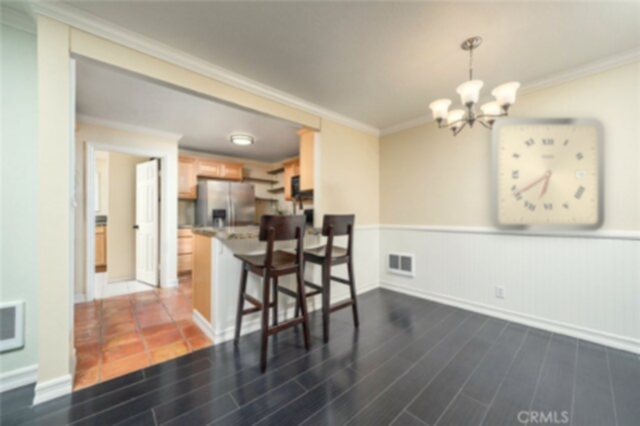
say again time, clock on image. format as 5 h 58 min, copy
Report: 6 h 40 min
